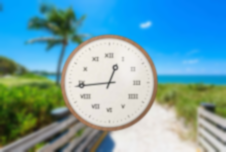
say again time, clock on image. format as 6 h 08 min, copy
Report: 12 h 44 min
